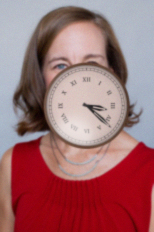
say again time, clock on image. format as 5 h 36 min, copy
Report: 3 h 22 min
